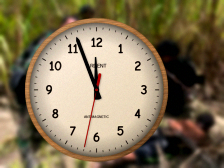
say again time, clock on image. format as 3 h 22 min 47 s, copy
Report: 11 h 56 min 32 s
